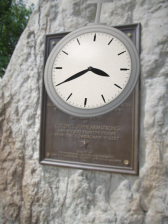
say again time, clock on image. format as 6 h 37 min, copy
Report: 3 h 40 min
